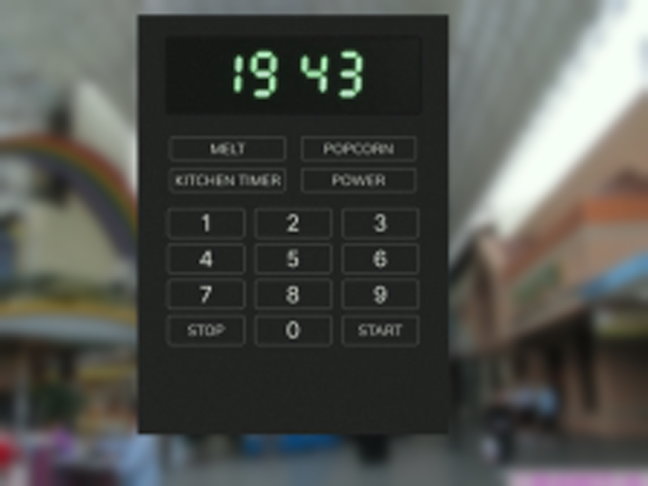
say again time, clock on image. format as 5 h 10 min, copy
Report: 19 h 43 min
